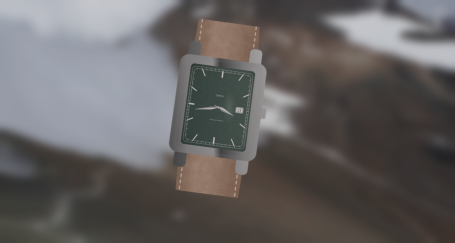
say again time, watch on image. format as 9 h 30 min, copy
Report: 3 h 43 min
